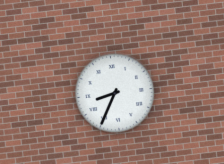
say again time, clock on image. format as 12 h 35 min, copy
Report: 8 h 35 min
